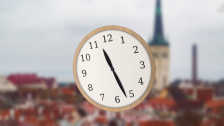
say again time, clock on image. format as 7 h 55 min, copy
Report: 11 h 27 min
